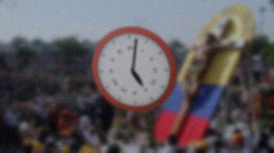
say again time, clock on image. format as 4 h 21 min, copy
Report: 5 h 02 min
